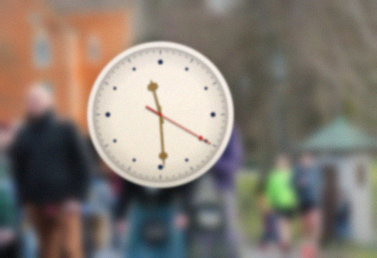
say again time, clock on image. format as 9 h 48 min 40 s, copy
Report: 11 h 29 min 20 s
